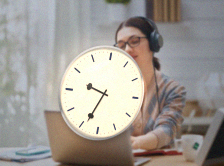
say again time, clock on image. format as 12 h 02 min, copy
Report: 9 h 34 min
